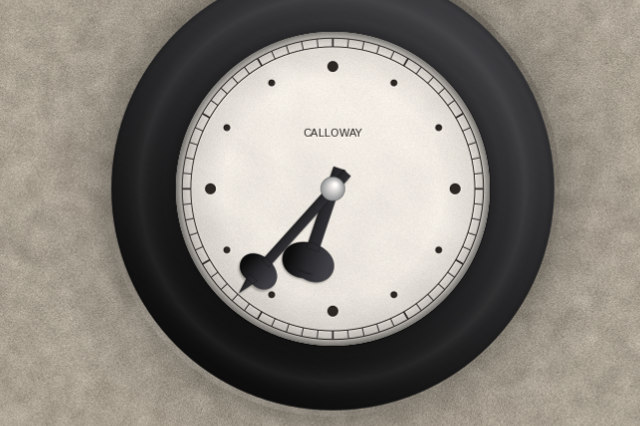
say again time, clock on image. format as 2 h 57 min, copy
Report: 6 h 37 min
